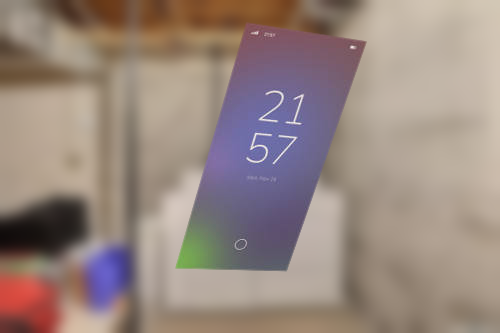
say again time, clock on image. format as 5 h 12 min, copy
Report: 21 h 57 min
